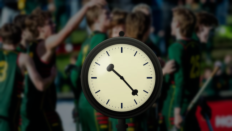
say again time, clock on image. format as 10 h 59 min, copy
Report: 10 h 23 min
